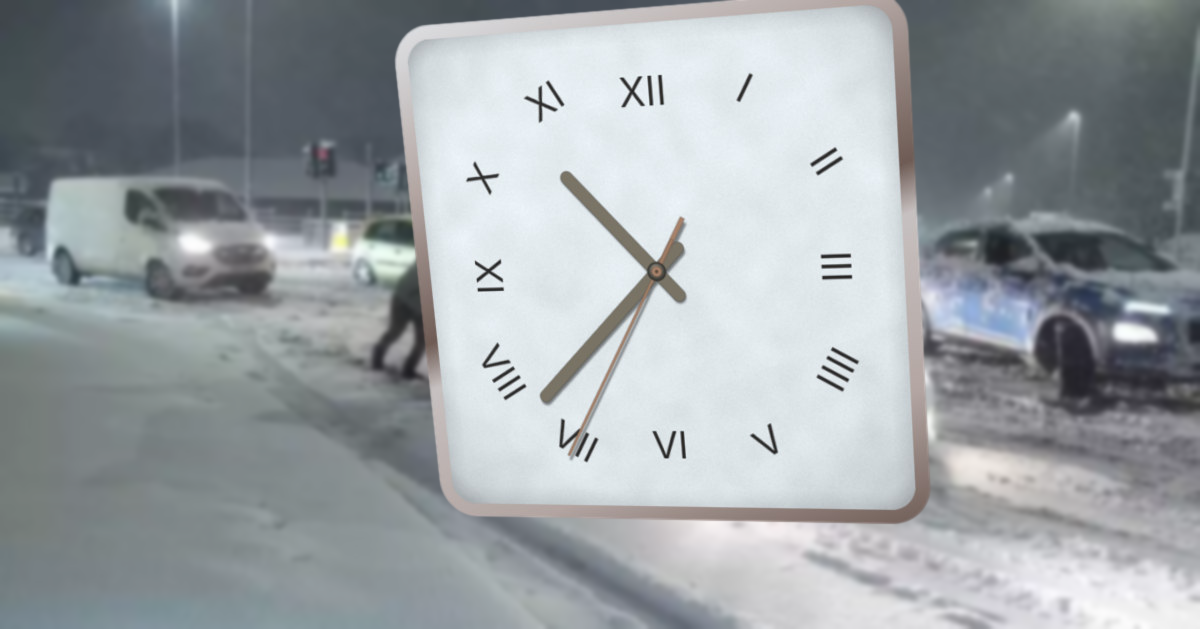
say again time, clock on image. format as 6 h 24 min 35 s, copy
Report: 10 h 37 min 35 s
